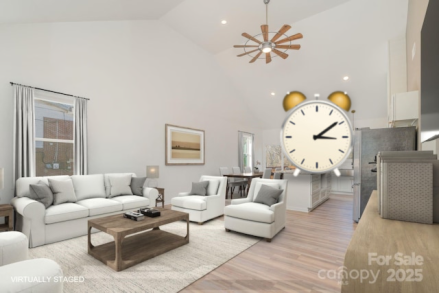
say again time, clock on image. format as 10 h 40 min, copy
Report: 3 h 09 min
